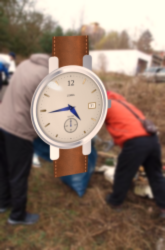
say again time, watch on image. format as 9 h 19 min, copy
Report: 4 h 44 min
